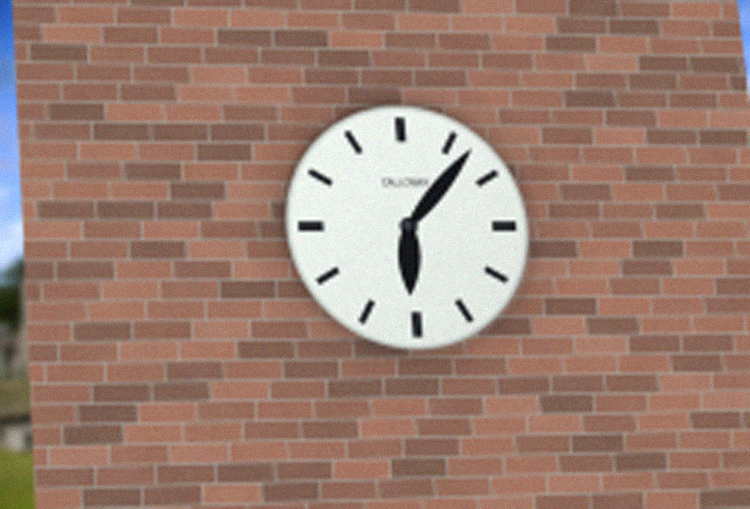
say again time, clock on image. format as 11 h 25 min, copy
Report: 6 h 07 min
